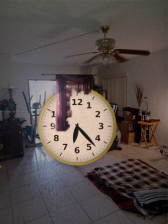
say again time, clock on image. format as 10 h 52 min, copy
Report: 6 h 23 min
